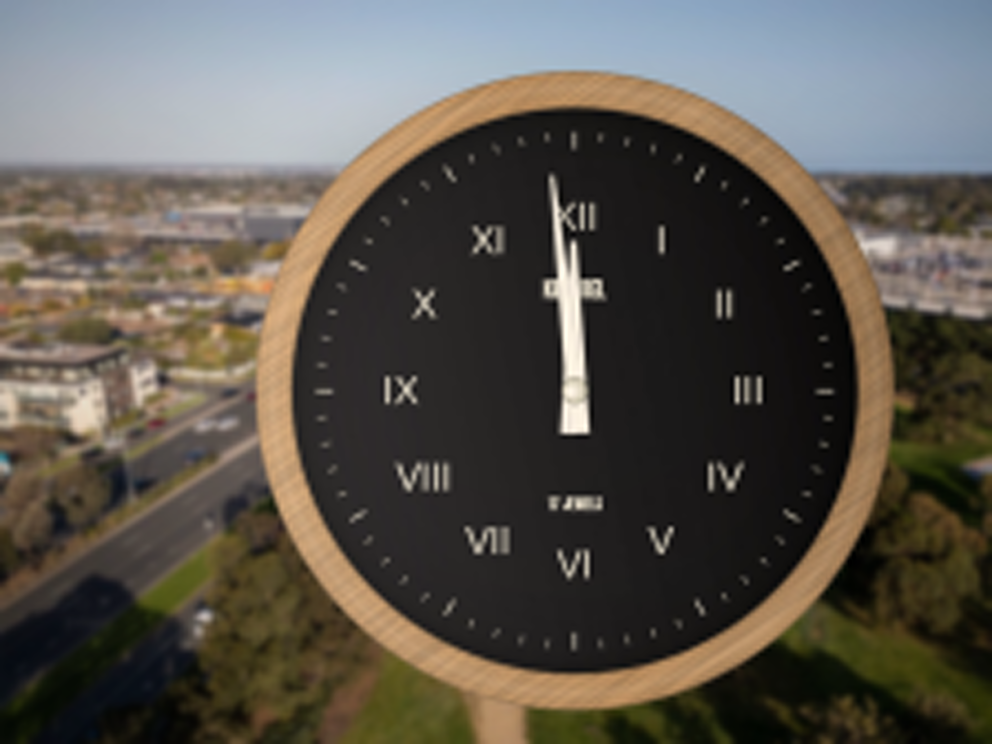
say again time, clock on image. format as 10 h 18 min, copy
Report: 11 h 59 min
